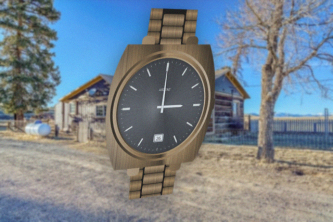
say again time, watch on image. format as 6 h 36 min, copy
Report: 3 h 00 min
